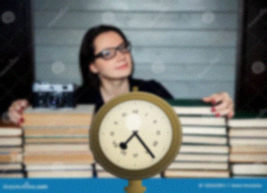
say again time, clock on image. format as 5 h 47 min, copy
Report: 7 h 24 min
